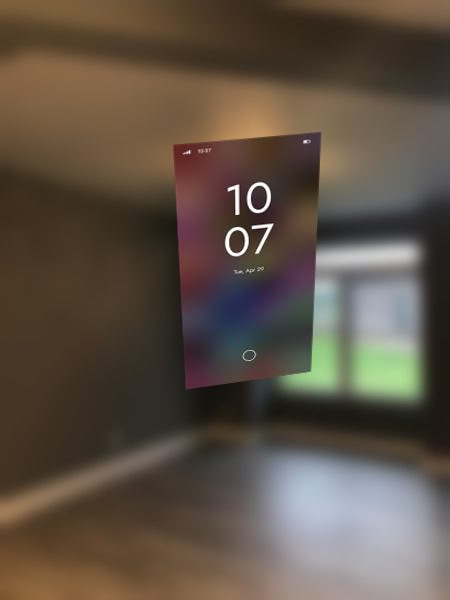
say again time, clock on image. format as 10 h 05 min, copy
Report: 10 h 07 min
